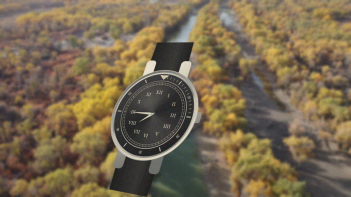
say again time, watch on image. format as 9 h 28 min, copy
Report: 7 h 45 min
